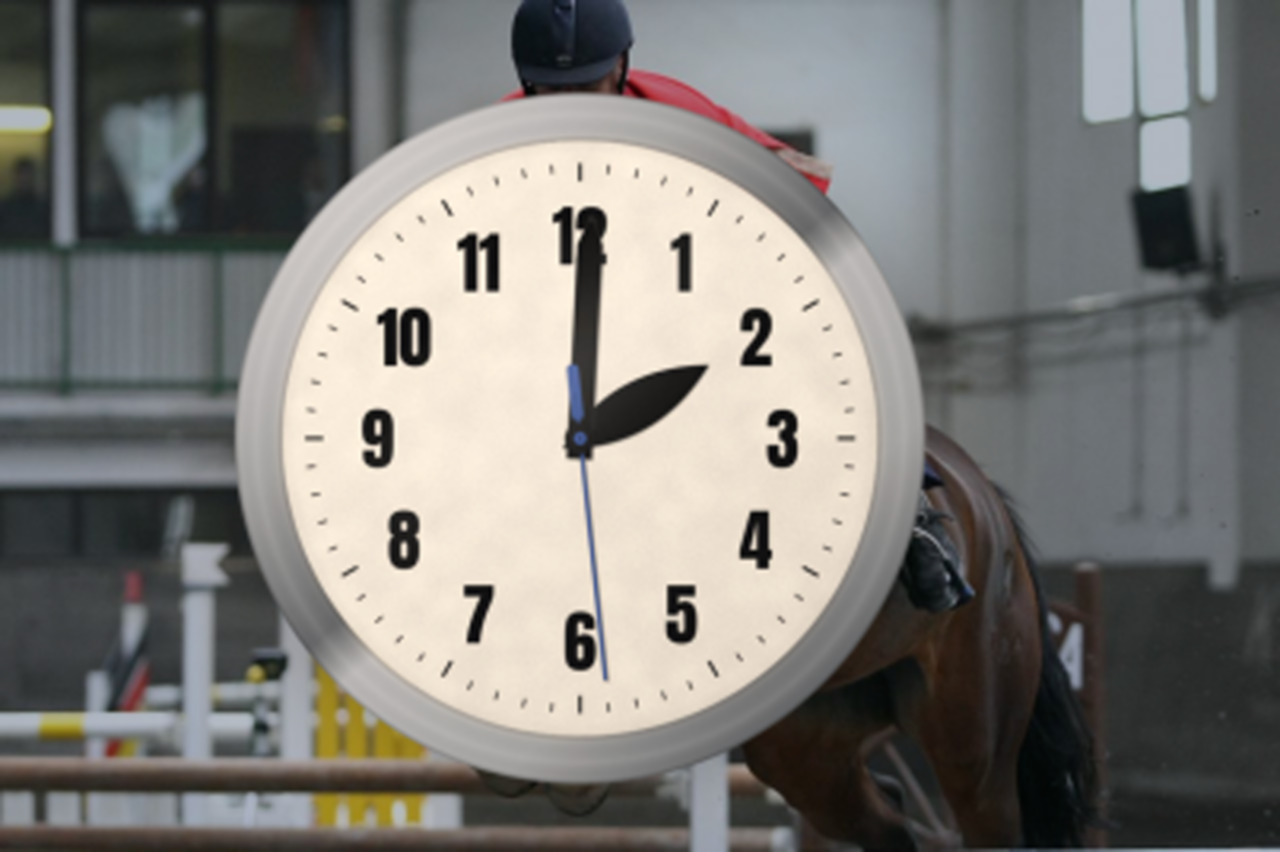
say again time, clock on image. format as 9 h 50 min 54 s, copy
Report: 2 h 00 min 29 s
